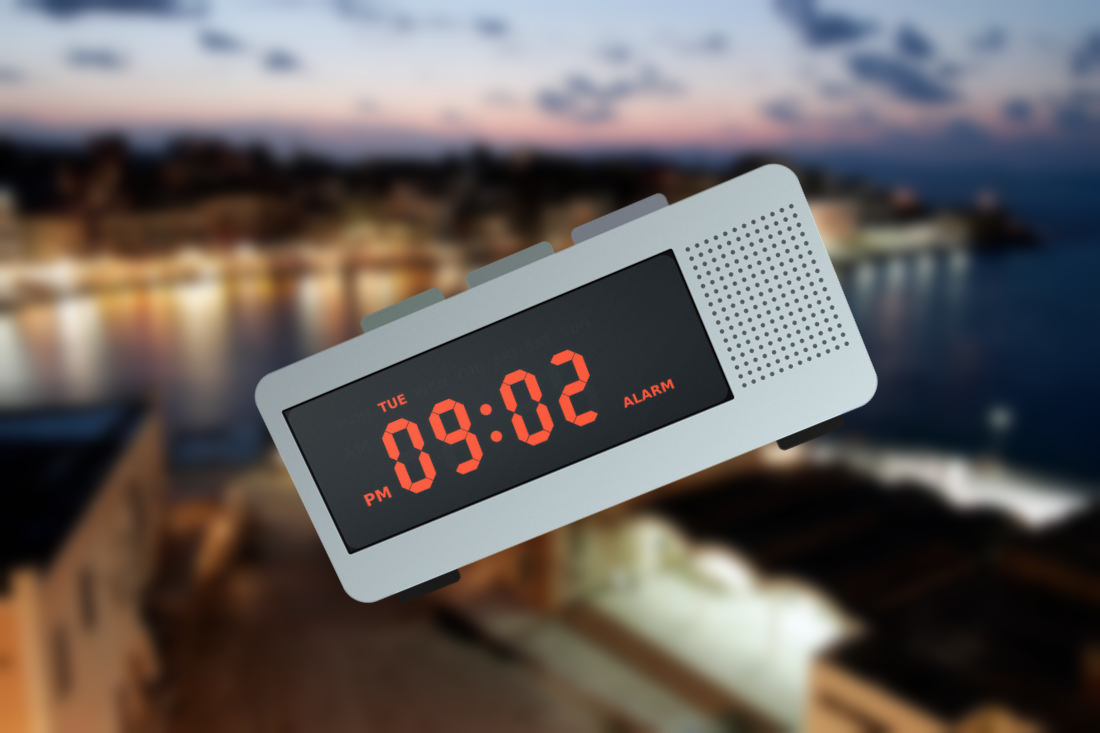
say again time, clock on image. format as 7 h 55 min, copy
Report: 9 h 02 min
